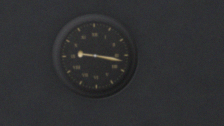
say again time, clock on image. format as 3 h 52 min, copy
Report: 9 h 17 min
